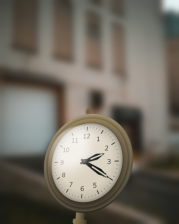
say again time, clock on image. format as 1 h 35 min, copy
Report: 2 h 20 min
